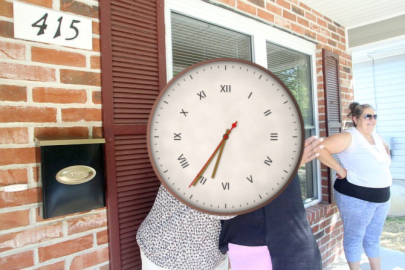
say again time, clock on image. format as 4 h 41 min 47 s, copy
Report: 6 h 35 min 36 s
